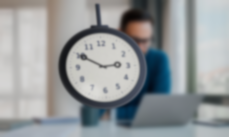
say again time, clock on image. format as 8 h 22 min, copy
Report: 2 h 50 min
